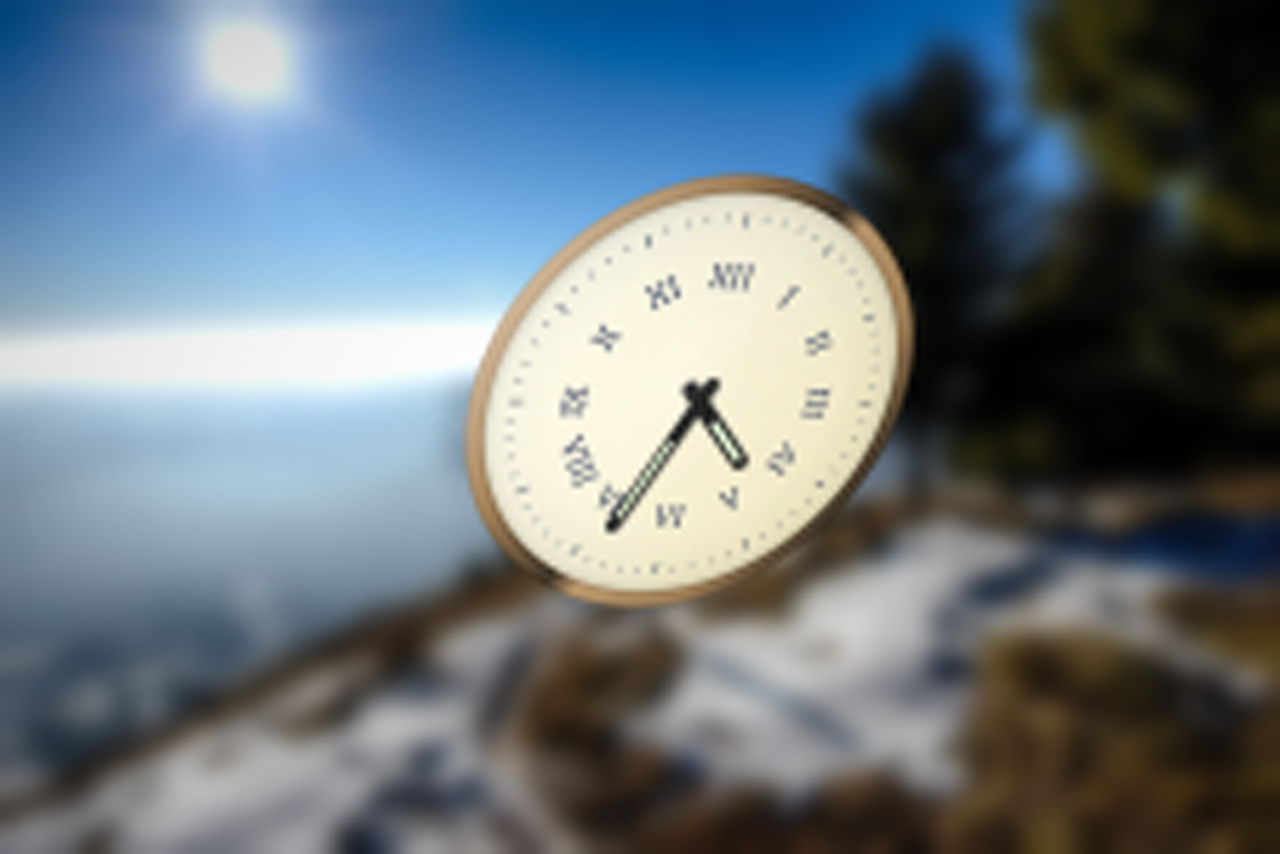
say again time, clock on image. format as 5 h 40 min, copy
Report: 4 h 34 min
